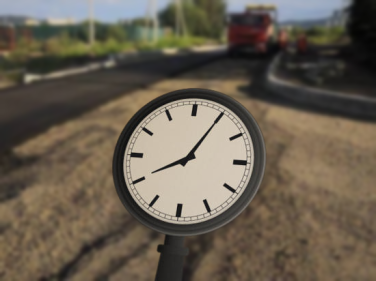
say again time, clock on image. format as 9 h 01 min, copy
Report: 8 h 05 min
